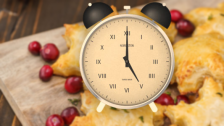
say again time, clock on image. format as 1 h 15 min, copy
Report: 5 h 00 min
